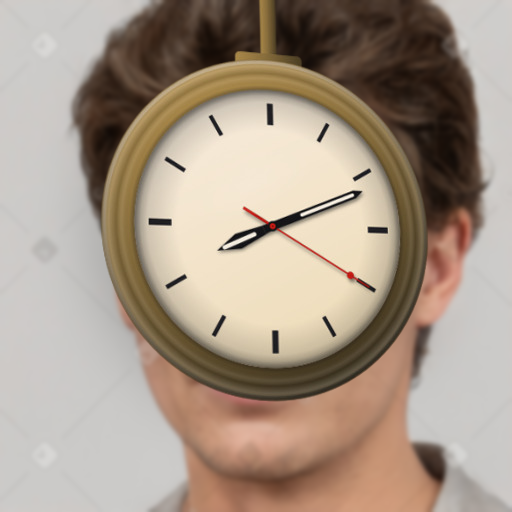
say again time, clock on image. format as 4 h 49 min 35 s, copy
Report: 8 h 11 min 20 s
